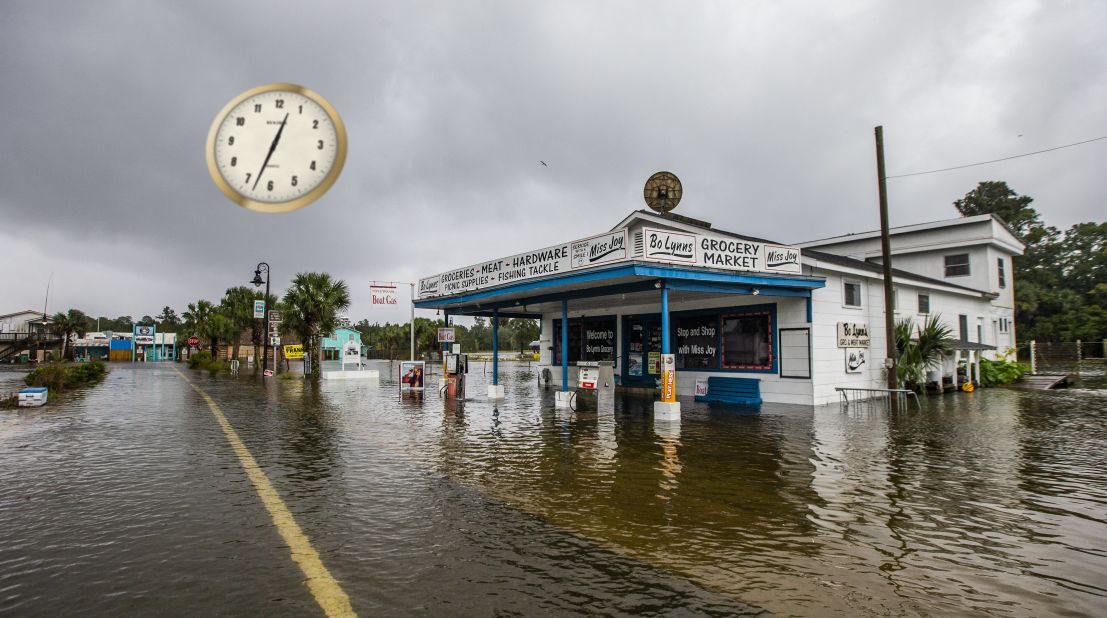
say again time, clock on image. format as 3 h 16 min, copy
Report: 12 h 33 min
